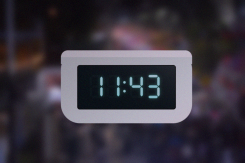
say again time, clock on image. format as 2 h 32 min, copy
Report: 11 h 43 min
